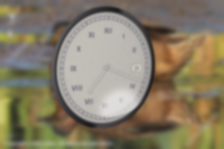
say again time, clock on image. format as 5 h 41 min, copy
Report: 7 h 18 min
